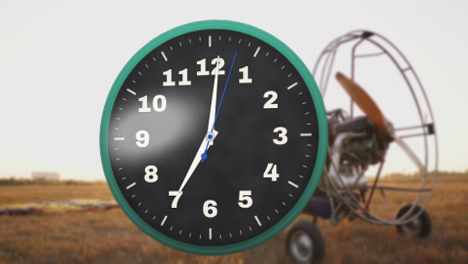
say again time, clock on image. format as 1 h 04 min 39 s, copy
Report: 7 h 01 min 03 s
